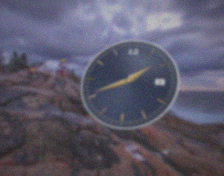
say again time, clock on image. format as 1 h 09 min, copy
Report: 1 h 41 min
